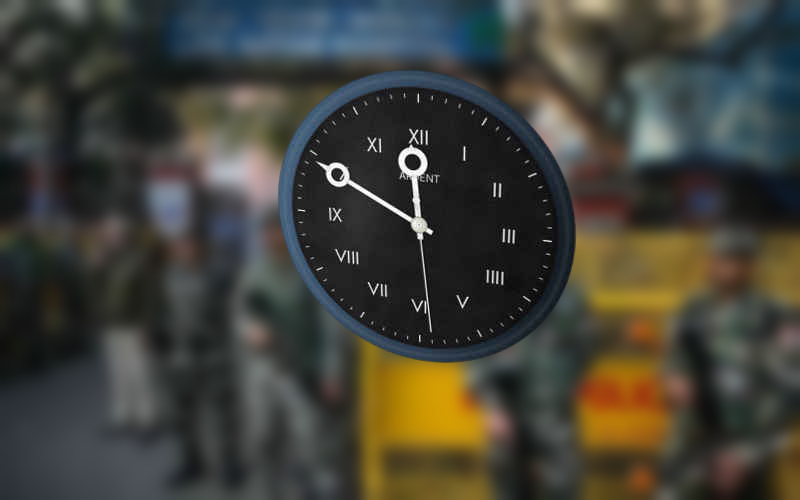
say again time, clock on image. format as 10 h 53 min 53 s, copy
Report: 11 h 49 min 29 s
